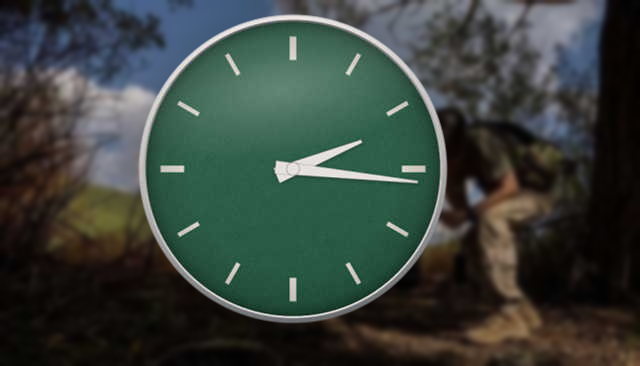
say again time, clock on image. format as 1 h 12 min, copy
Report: 2 h 16 min
